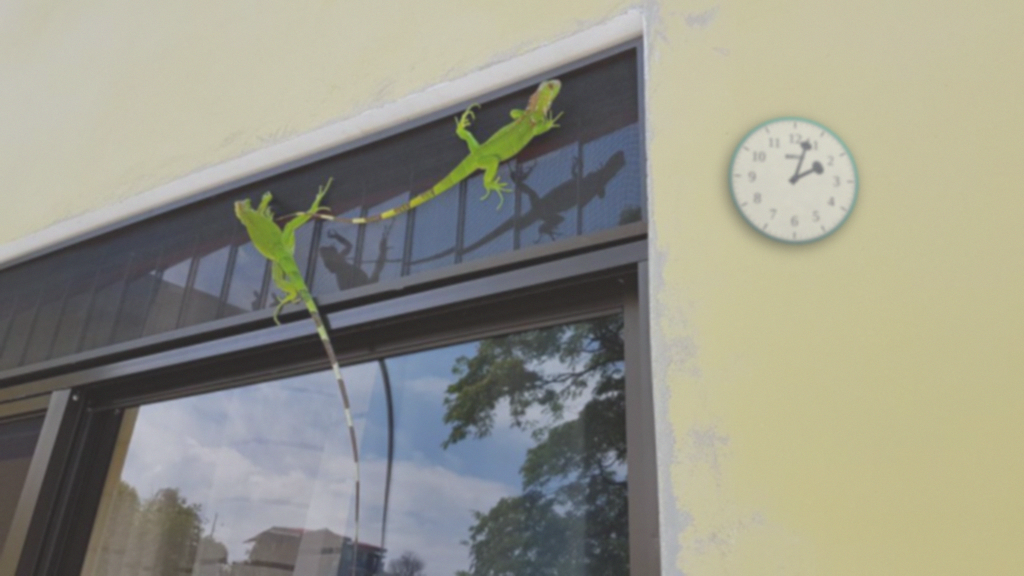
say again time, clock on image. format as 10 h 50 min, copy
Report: 2 h 03 min
